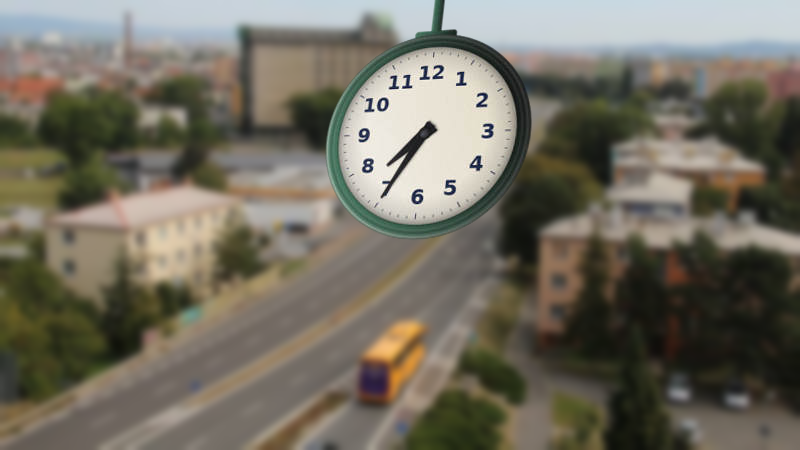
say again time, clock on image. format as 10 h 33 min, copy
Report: 7 h 35 min
